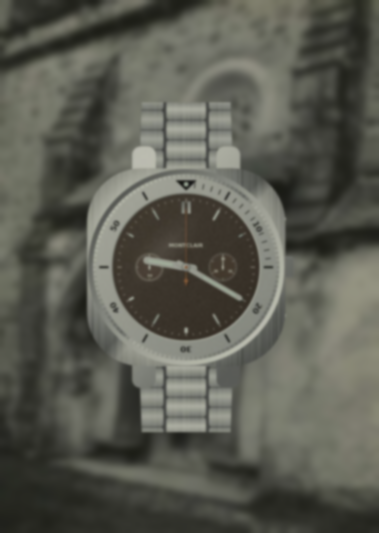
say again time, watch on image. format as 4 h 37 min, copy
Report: 9 h 20 min
